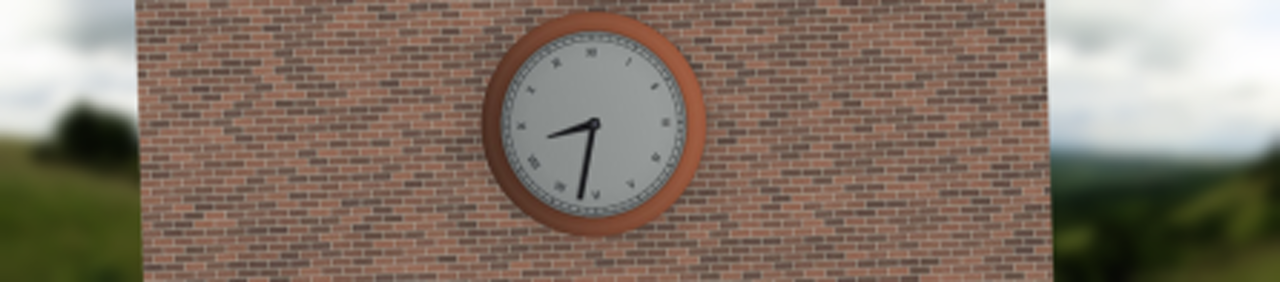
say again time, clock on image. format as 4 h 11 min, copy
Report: 8 h 32 min
